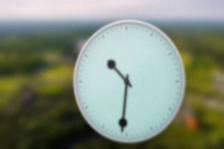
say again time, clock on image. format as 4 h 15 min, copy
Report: 10 h 31 min
